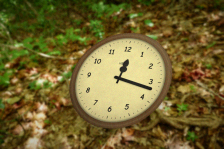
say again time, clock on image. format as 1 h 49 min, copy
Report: 12 h 17 min
